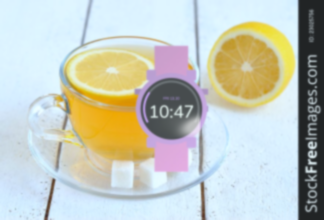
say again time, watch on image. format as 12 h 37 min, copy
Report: 10 h 47 min
